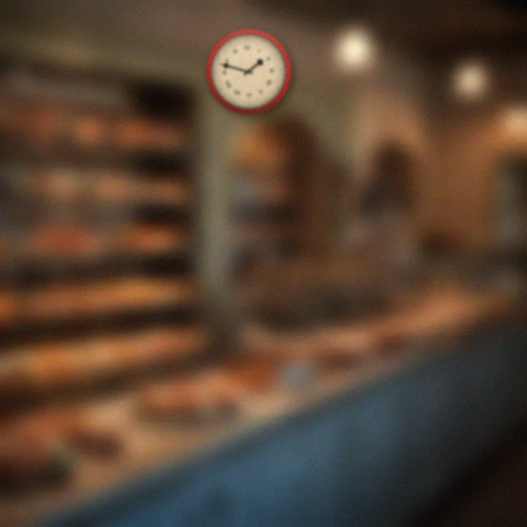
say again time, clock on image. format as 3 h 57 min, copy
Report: 1 h 48 min
